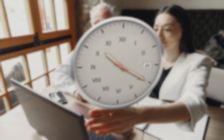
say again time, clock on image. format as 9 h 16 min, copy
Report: 10 h 20 min
